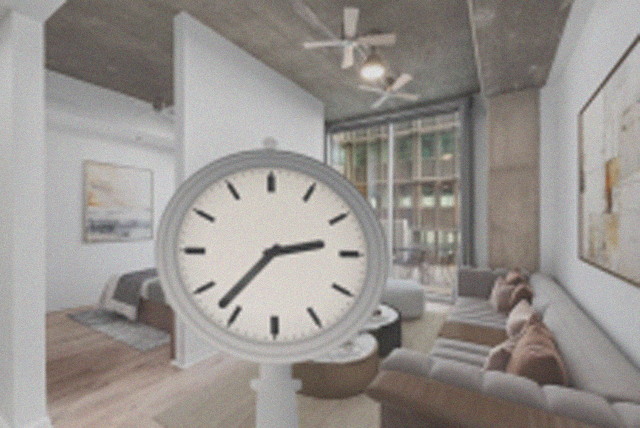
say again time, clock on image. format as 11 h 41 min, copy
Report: 2 h 37 min
